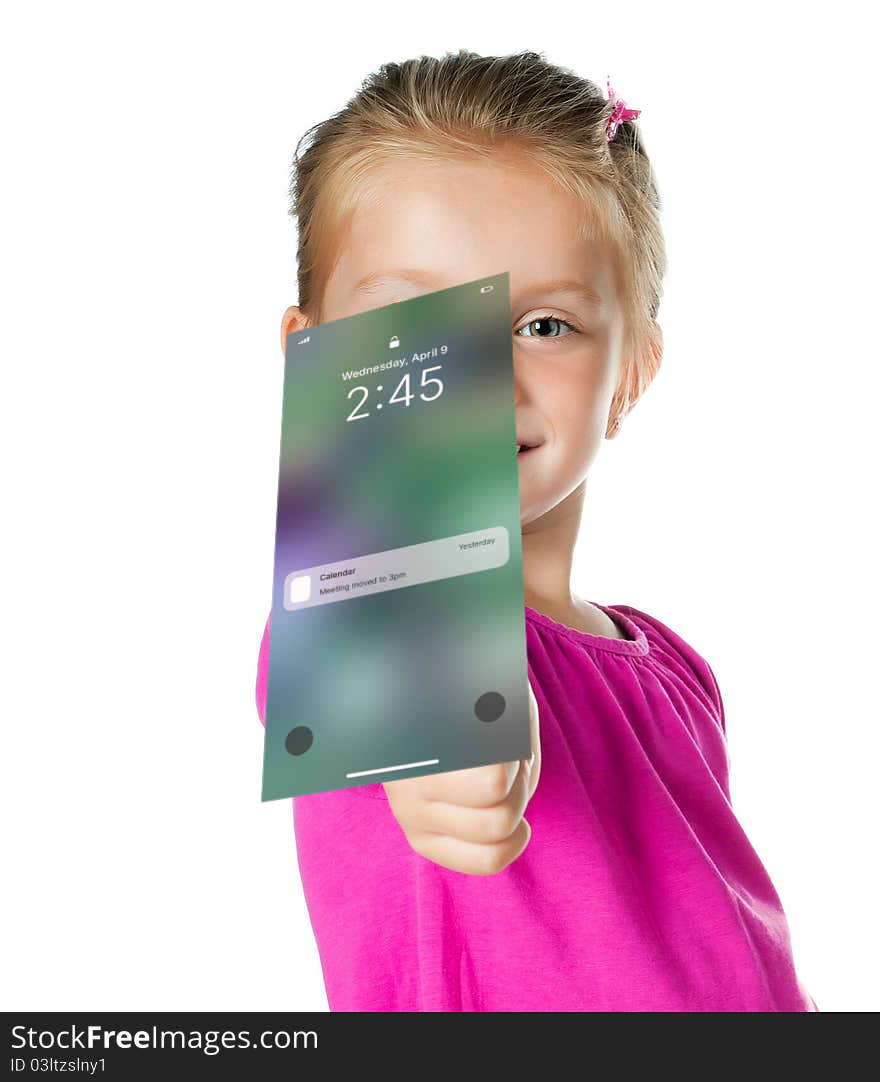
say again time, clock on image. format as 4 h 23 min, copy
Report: 2 h 45 min
